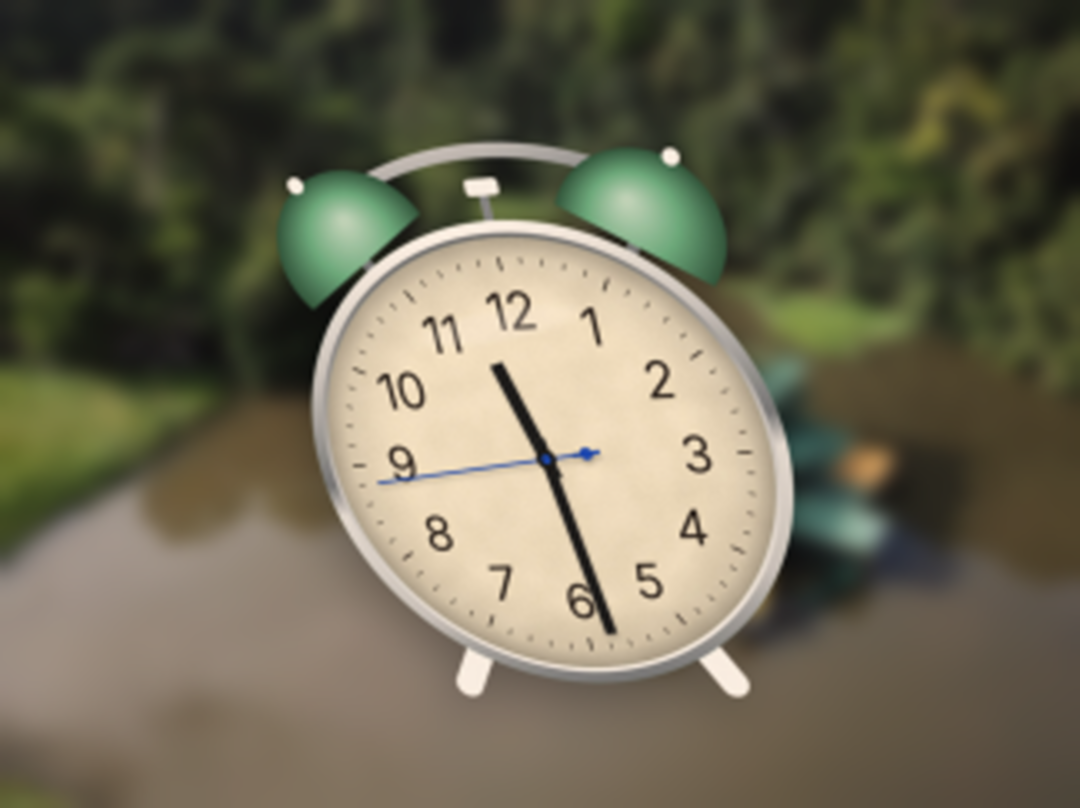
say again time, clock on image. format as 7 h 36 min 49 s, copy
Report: 11 h 28 min 44 s
